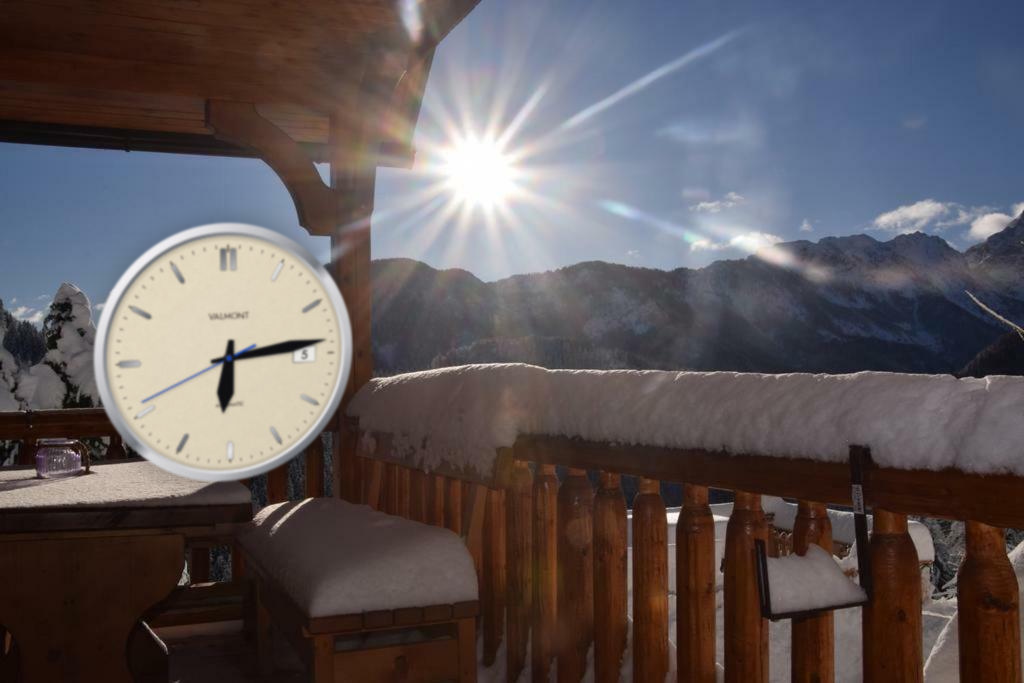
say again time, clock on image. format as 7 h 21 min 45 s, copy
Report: 6 h 13 min 41 s
